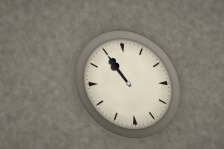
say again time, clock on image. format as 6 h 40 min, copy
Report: 10 h 55 min
